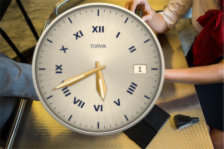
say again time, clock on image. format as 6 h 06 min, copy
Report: 5 h 41 min
